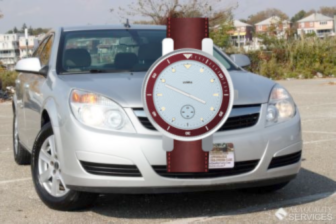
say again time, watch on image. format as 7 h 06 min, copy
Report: 3 h 49 min
